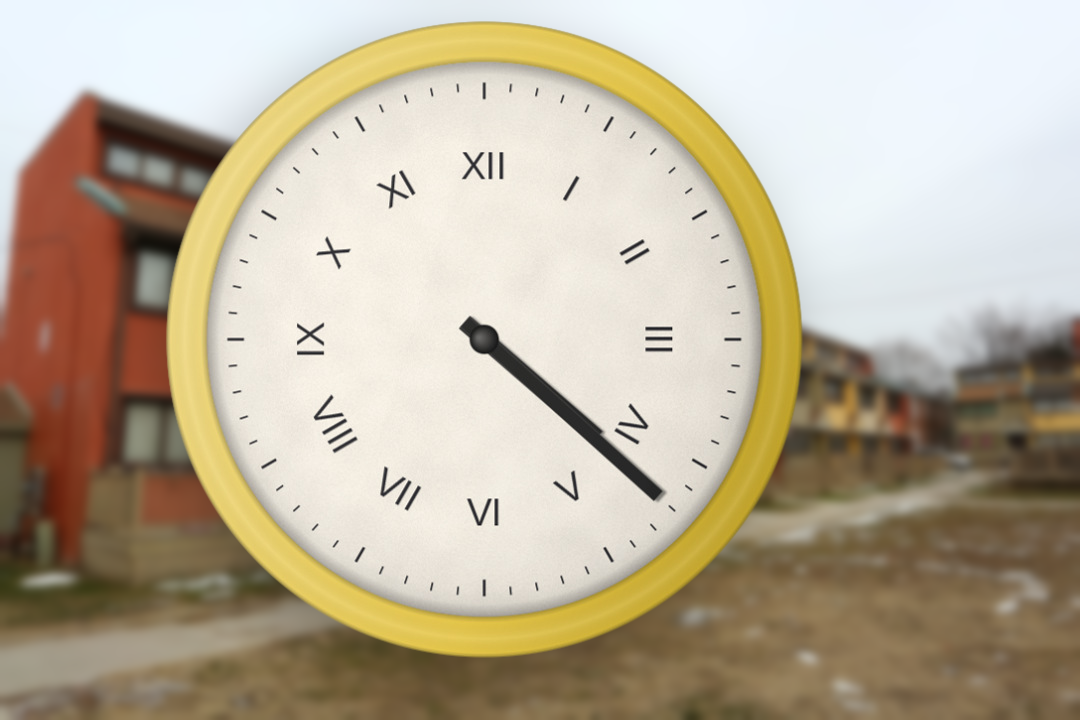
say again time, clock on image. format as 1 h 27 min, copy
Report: 4 h 22 min
